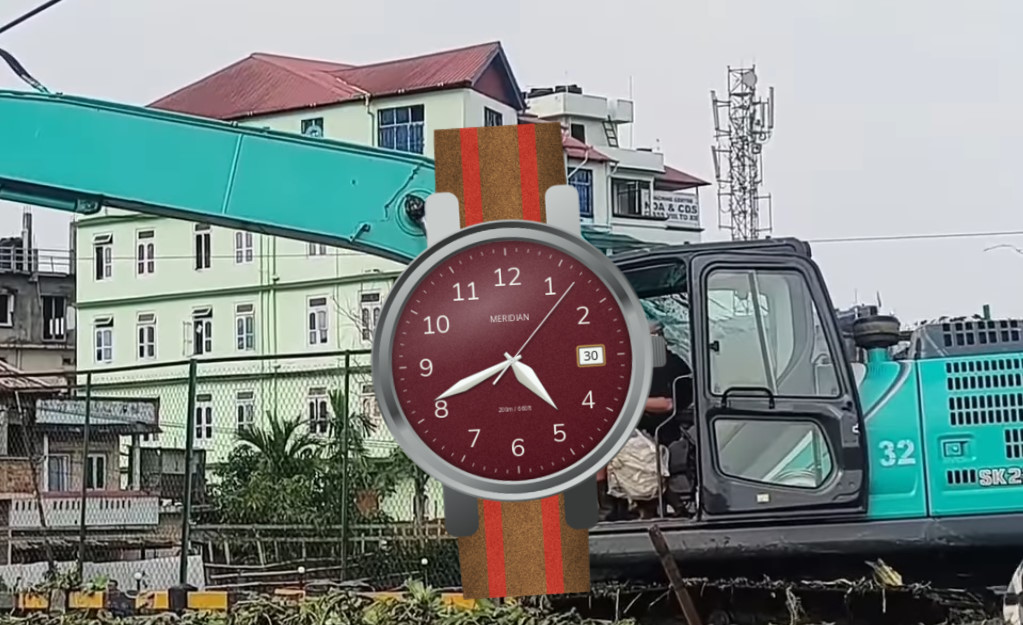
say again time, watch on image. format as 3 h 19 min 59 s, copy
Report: 4 h 41 min 07 s
